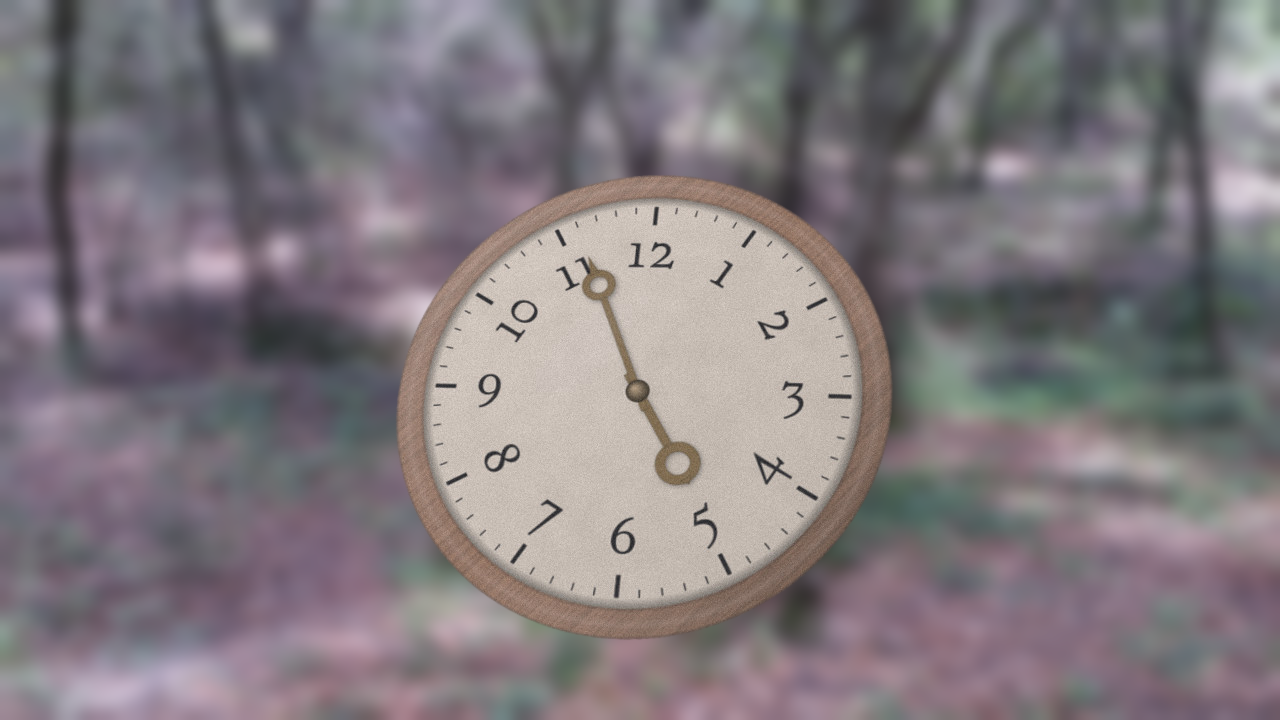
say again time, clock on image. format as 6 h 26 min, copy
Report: 4 h 56 min
